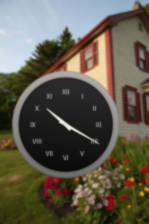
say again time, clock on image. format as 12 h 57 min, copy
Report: 10 h 20 min
